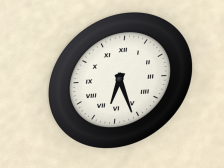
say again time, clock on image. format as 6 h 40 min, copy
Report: 6 h 26 min
